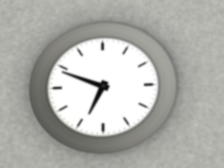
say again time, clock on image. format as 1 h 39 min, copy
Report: 6 h 49 min
